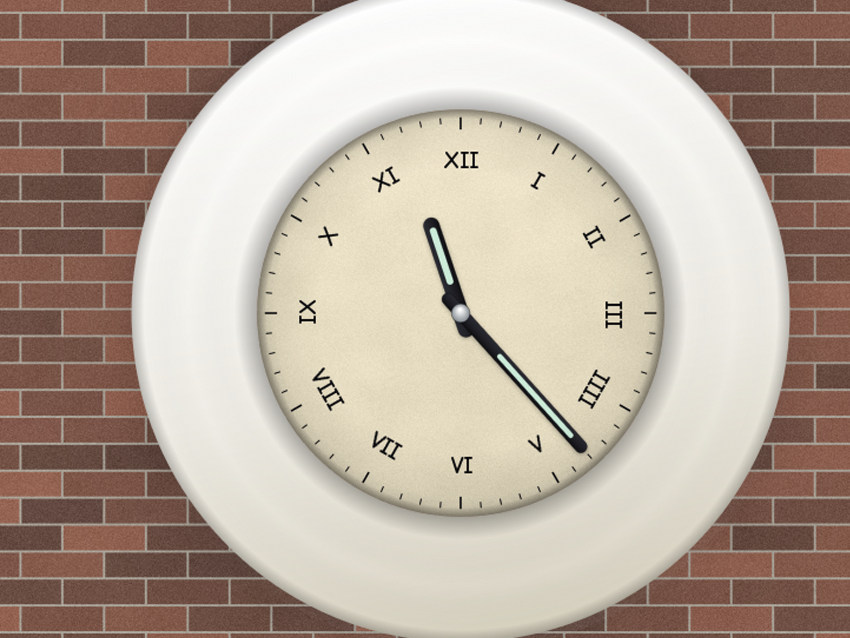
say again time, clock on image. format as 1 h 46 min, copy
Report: 11 h 23 min
